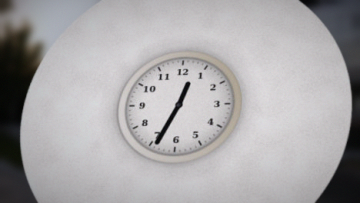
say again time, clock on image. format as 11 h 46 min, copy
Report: 12 h 34 min
